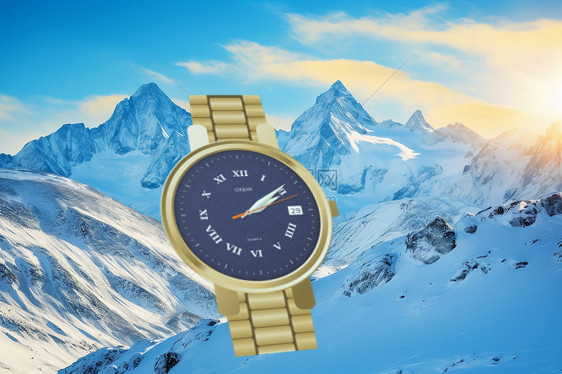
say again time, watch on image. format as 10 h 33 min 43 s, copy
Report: 2 h 09 min 12 s
